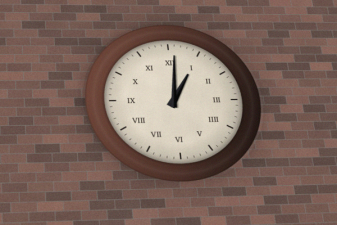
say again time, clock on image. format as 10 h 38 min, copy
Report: 1 h 01 min
